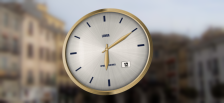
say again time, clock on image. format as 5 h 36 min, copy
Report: 6 h 10 min
